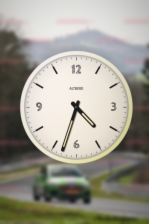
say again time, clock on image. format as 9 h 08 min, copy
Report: 4 h 33 min
